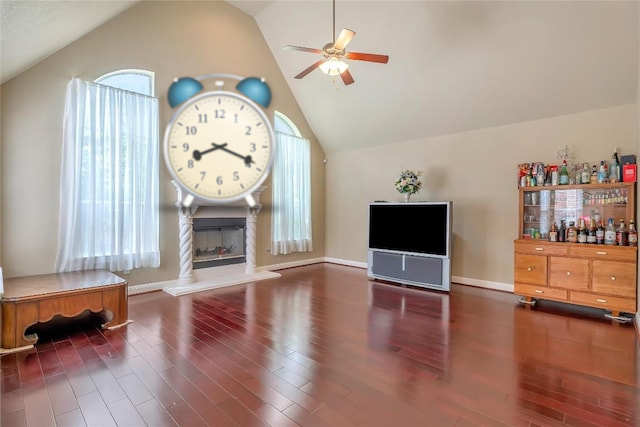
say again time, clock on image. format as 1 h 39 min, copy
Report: 8 h 19 min
